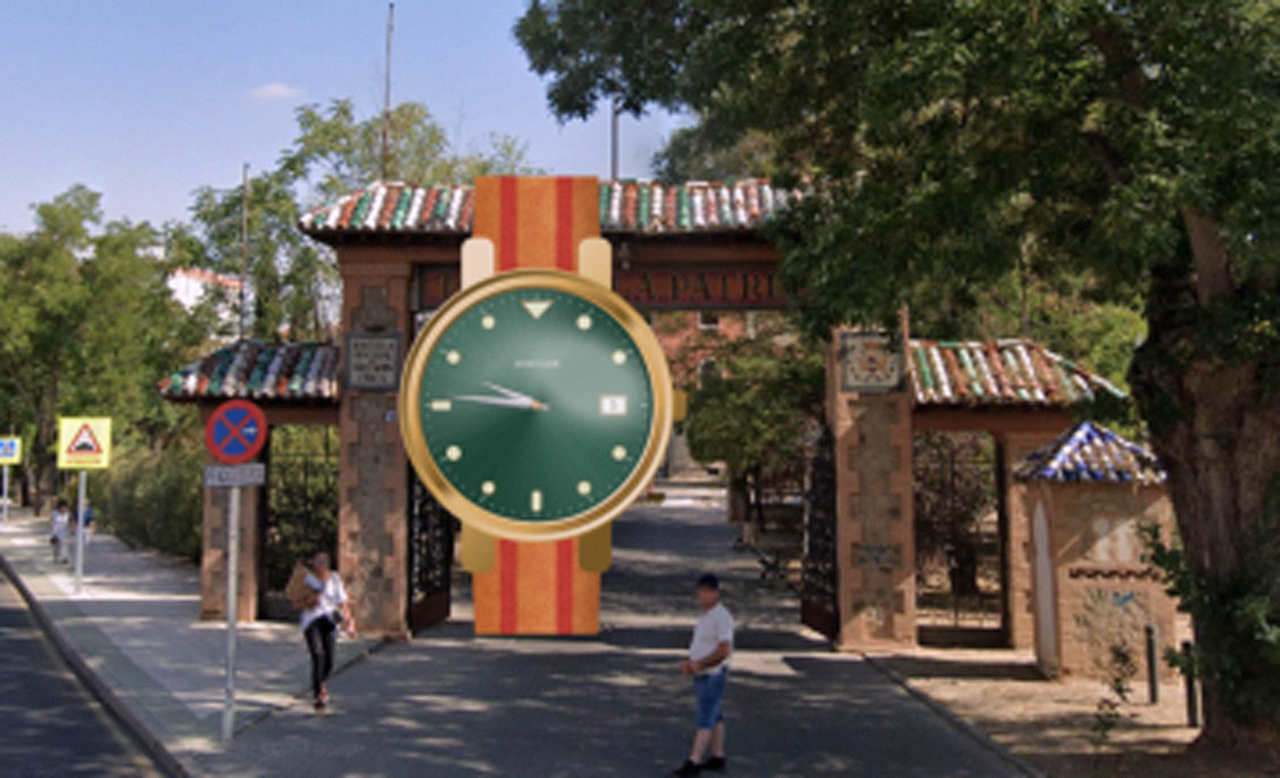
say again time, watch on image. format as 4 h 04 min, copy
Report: 9 h 46 min
